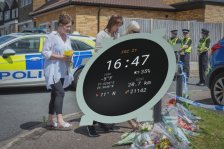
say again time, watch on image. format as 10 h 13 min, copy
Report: 16 h 47 min
